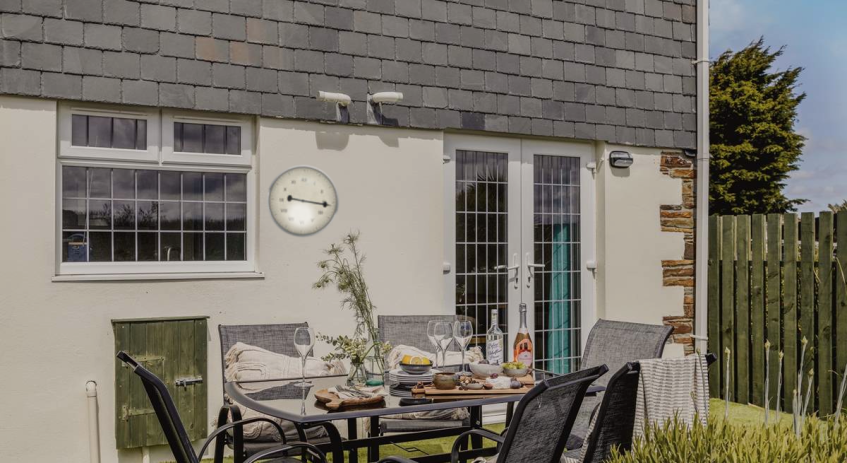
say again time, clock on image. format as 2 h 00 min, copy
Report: 9 h 16 min
